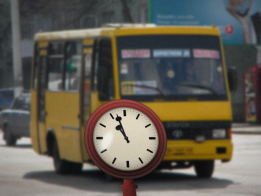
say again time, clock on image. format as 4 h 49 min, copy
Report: 10 h 57 min
